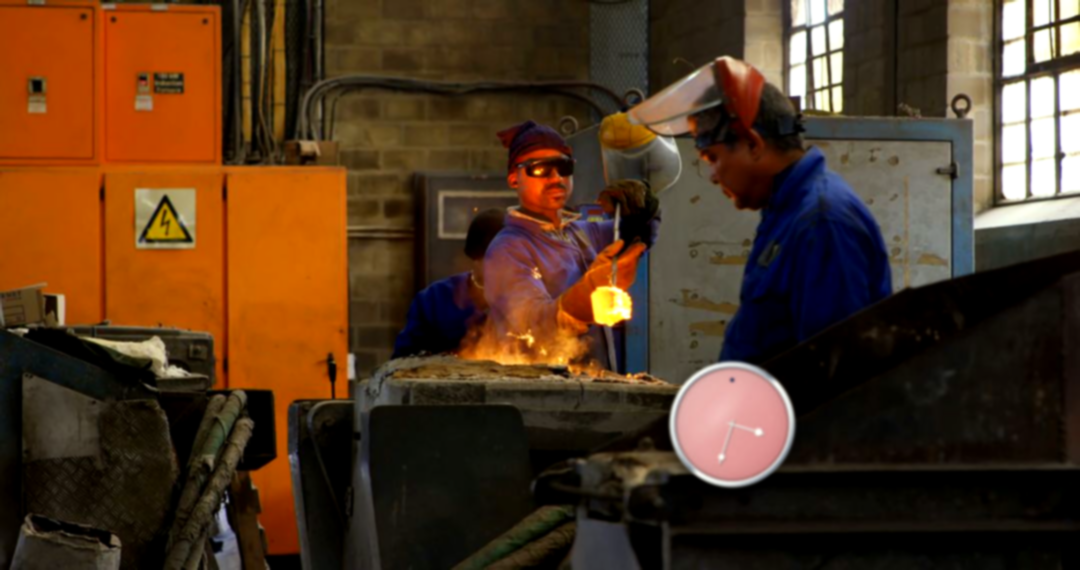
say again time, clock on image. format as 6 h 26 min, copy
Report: 3 h 33 min
